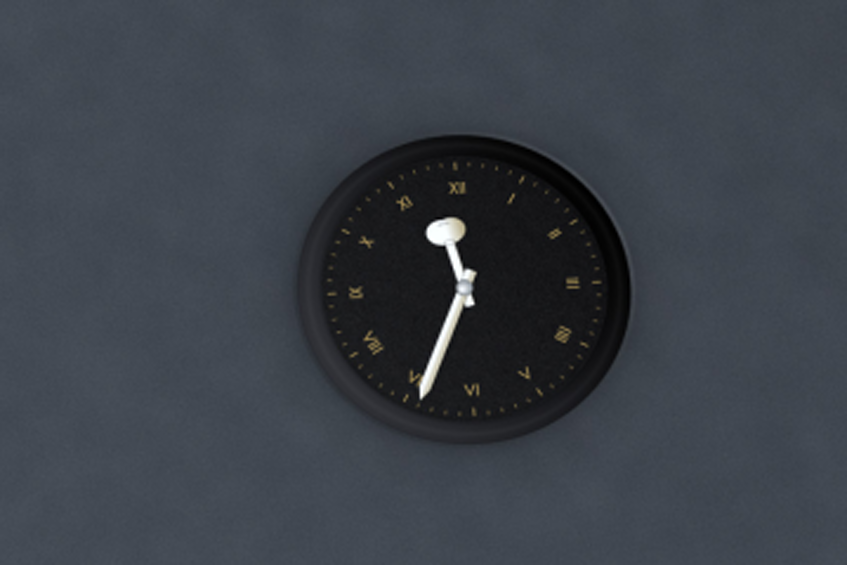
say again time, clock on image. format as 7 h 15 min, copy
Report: 11 h 34 min
